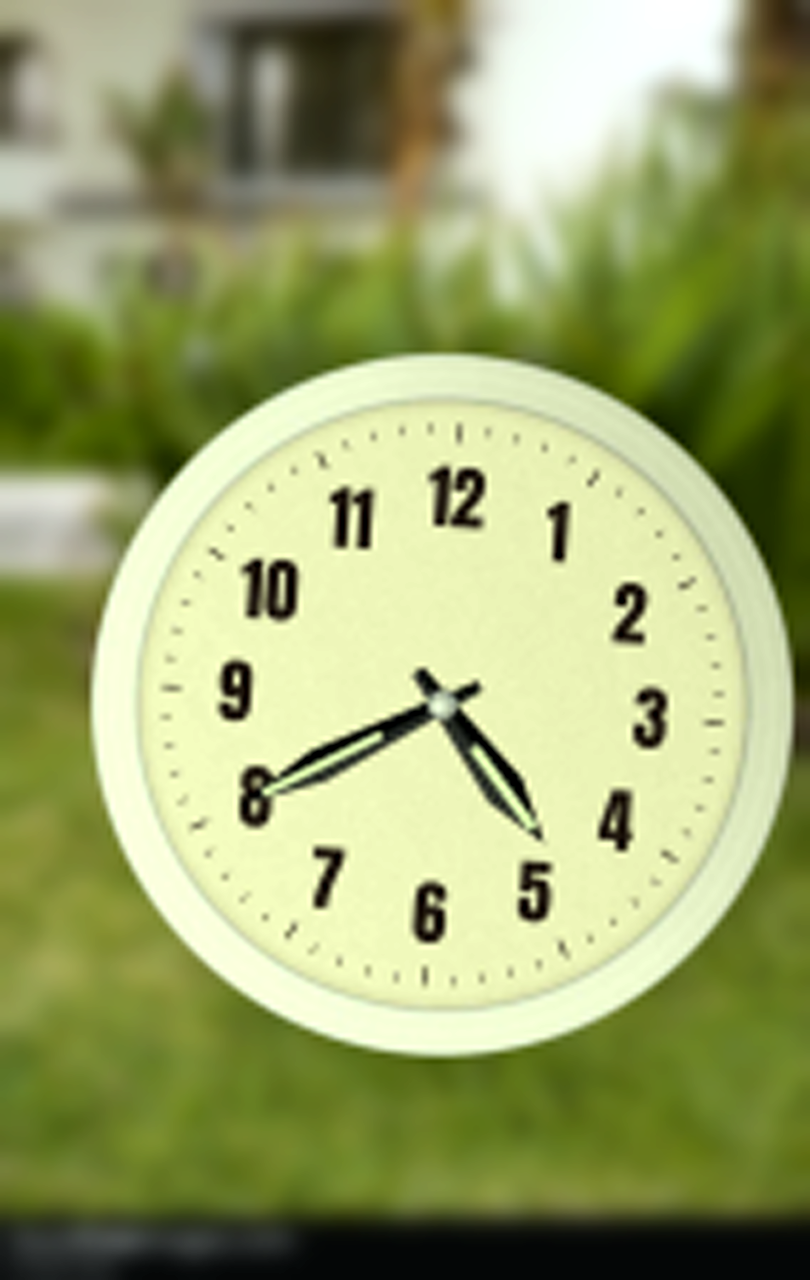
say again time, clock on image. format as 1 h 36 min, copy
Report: 4 h 40 min
